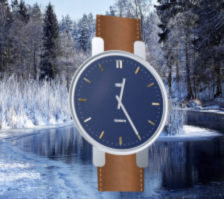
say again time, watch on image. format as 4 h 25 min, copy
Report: 12 h 25 min
